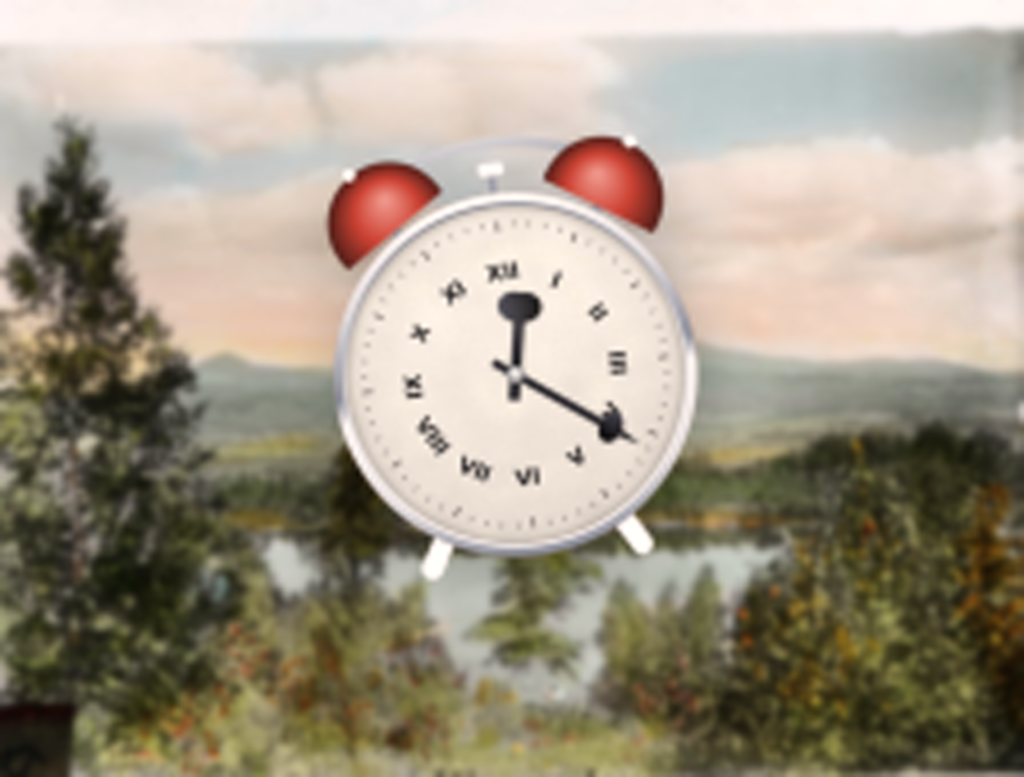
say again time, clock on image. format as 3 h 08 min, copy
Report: 12 h 21 min
